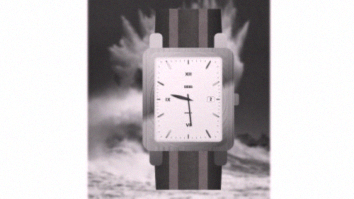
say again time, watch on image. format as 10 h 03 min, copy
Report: 9 h 29 min
